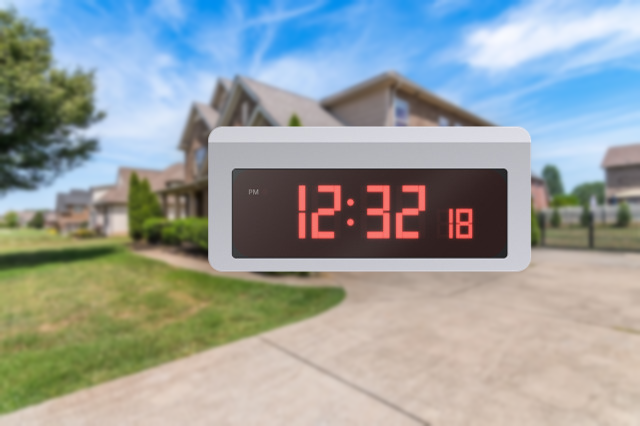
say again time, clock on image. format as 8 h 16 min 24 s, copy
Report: 12 h 32 min 18 s
